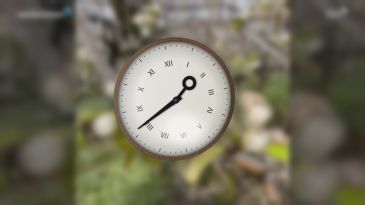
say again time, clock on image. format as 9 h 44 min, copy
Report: 1 h 41 min
